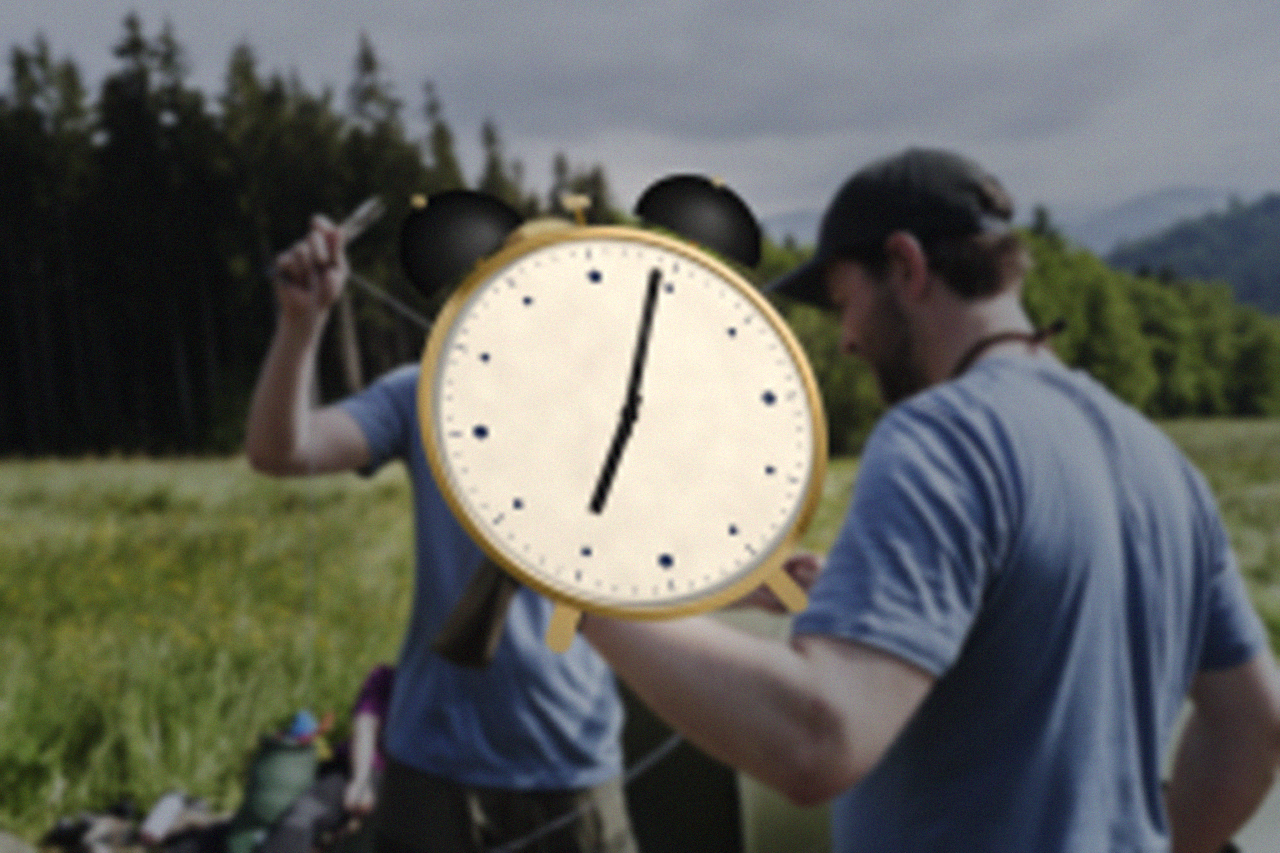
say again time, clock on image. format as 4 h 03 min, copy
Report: 7 h 04 min
